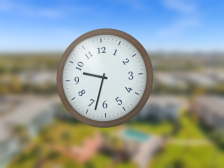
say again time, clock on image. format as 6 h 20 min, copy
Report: 9 h 33 min
